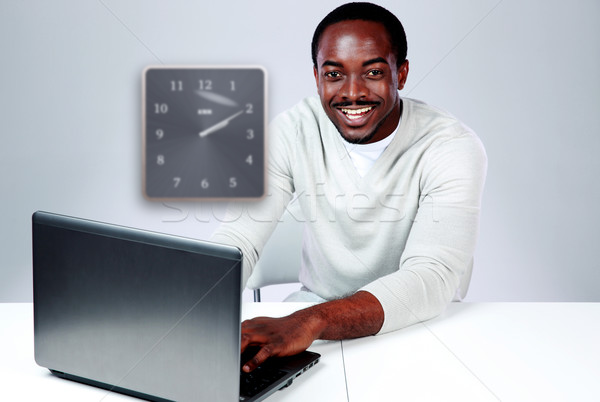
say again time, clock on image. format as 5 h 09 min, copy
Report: 2 h 10 min
